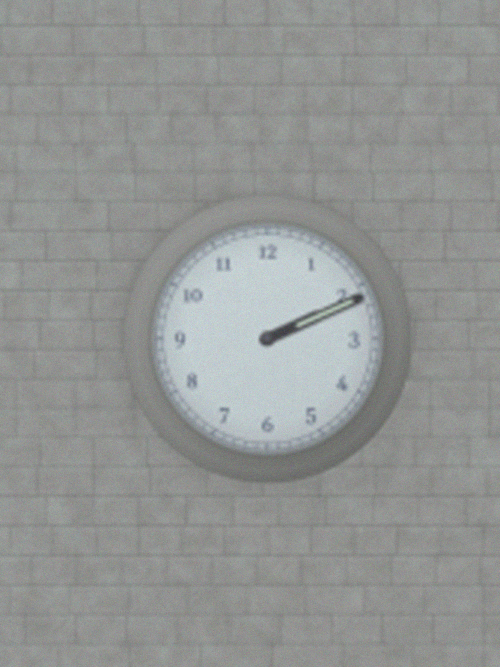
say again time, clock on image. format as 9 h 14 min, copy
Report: 2 h 11 min
